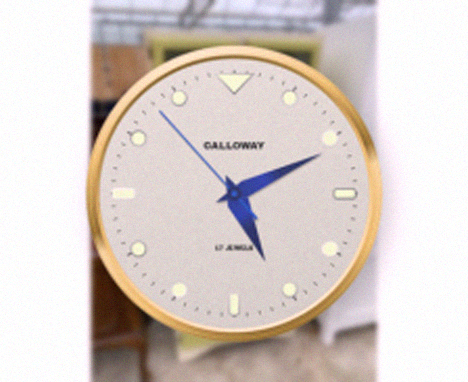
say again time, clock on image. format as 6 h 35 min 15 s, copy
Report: 5 h 10 min 53 s
